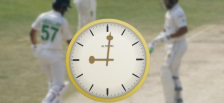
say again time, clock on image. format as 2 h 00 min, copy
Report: 9 h 01 min
